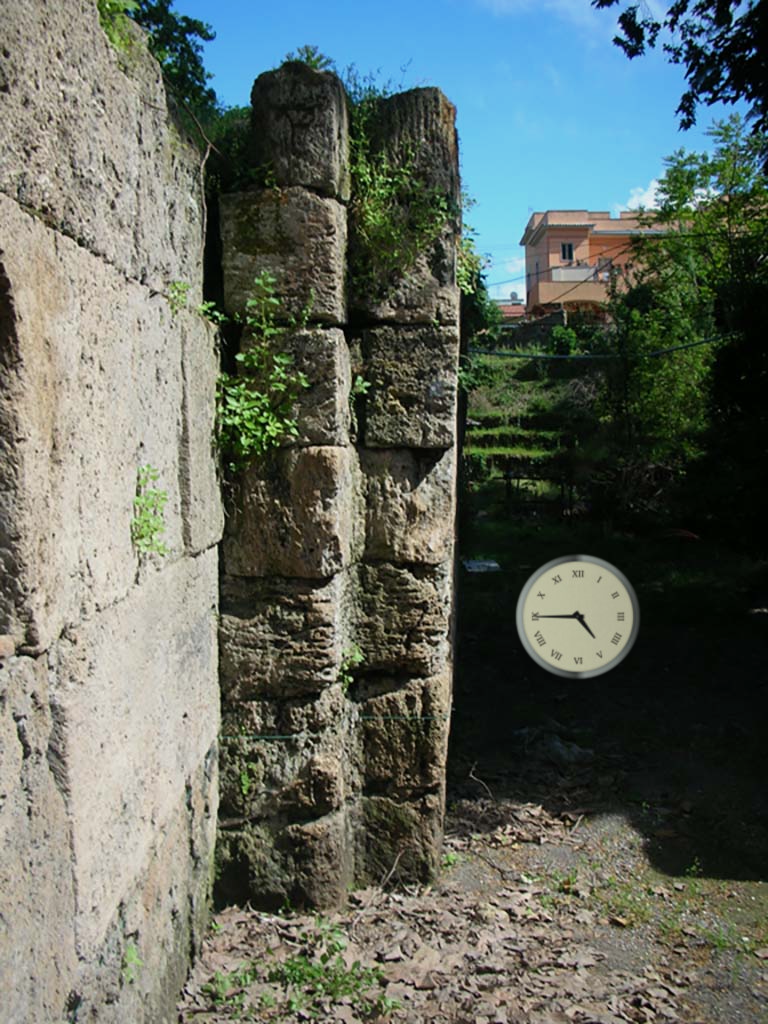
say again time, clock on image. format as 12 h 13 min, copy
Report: 4 h 45 min
